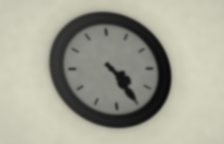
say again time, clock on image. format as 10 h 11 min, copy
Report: 4 h 25 min
